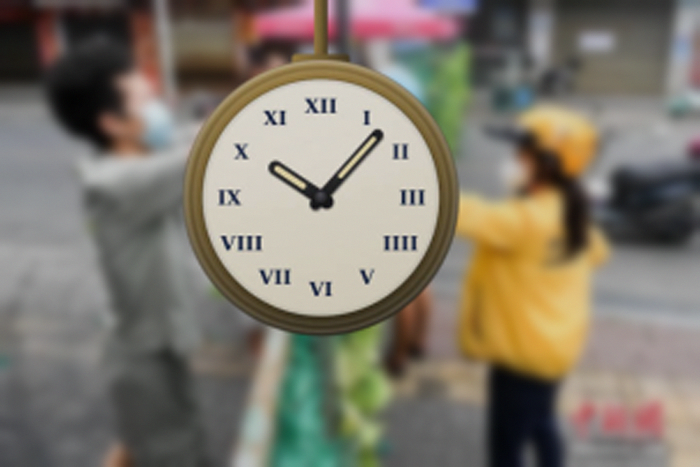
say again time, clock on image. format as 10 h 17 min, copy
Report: 10 h 07 min
